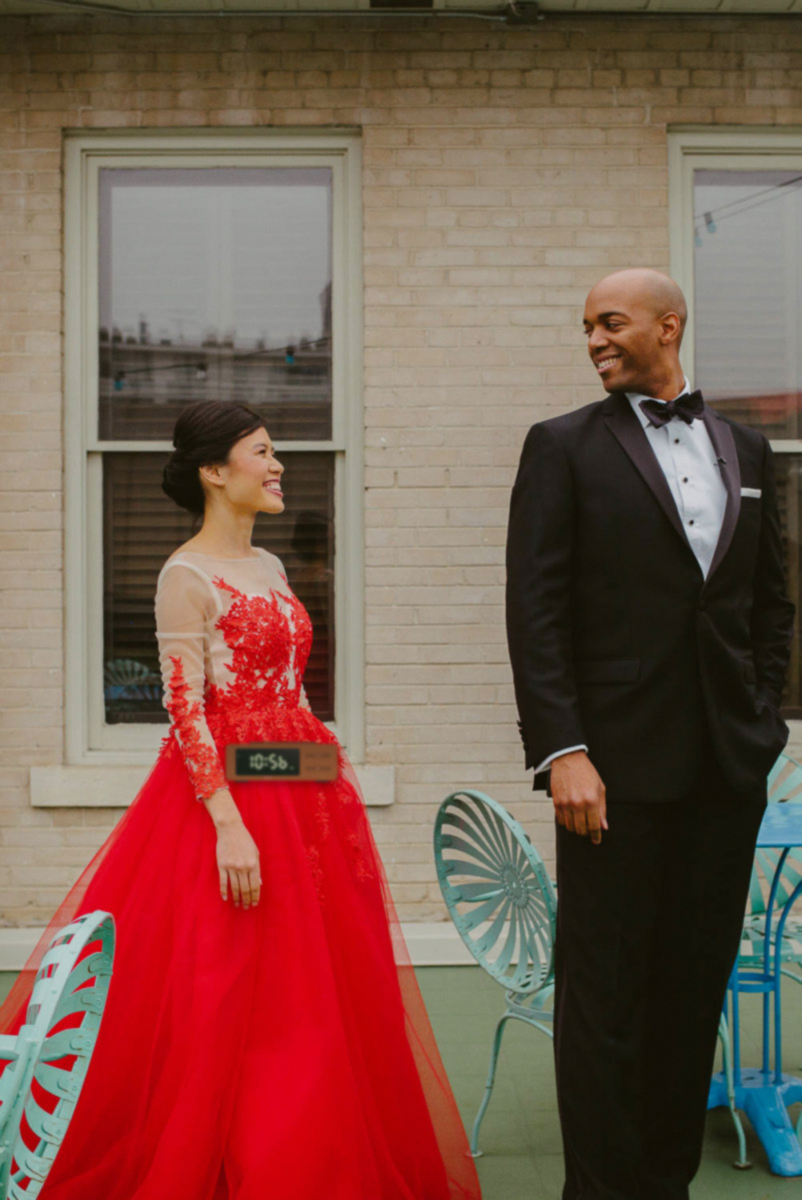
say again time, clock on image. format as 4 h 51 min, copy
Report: 10 h 56 min
